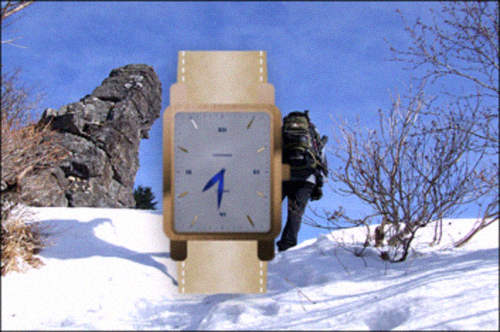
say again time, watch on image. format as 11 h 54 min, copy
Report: 7 h 31 min
